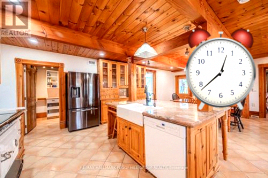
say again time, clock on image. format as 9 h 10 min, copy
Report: 12 h 38 min
